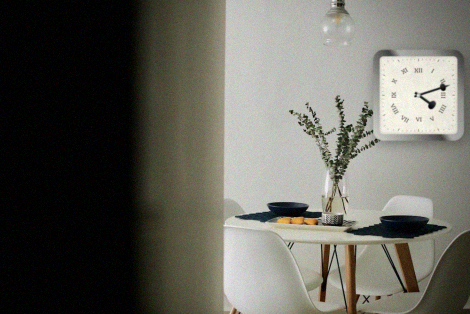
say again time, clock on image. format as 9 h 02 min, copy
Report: 4 h 12 min
